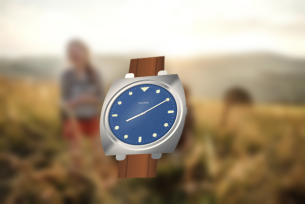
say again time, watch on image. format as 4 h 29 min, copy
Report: 8 h 10 min
